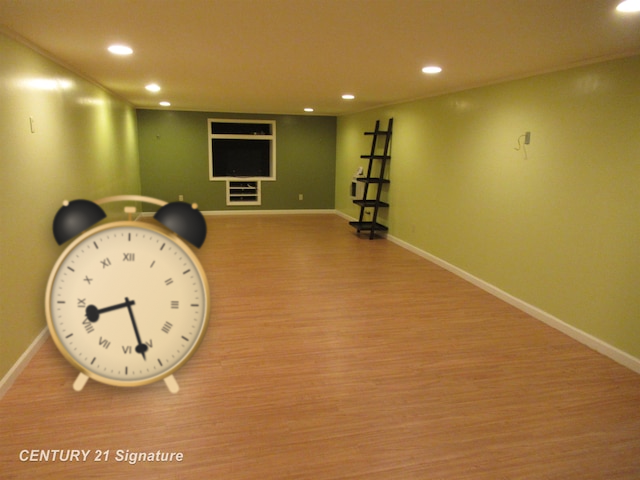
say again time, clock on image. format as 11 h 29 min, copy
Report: 8 h 27 min
